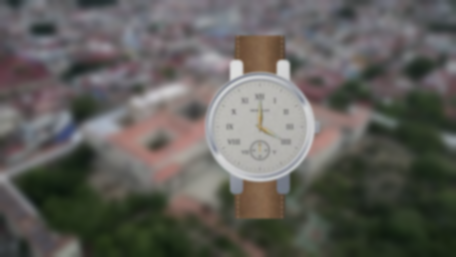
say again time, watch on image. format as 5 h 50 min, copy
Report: 4 h 00 min
